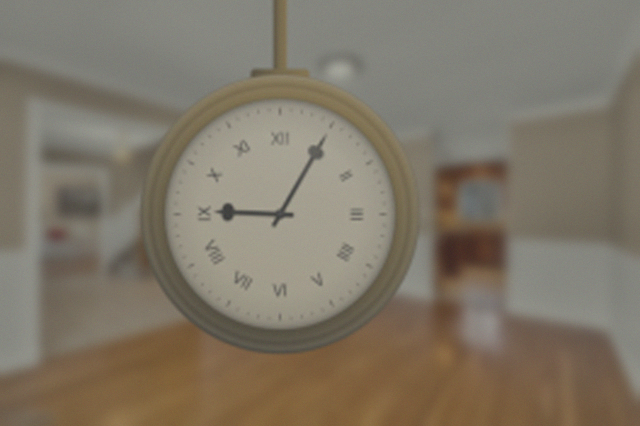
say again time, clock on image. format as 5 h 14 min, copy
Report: 9 h 05 min
